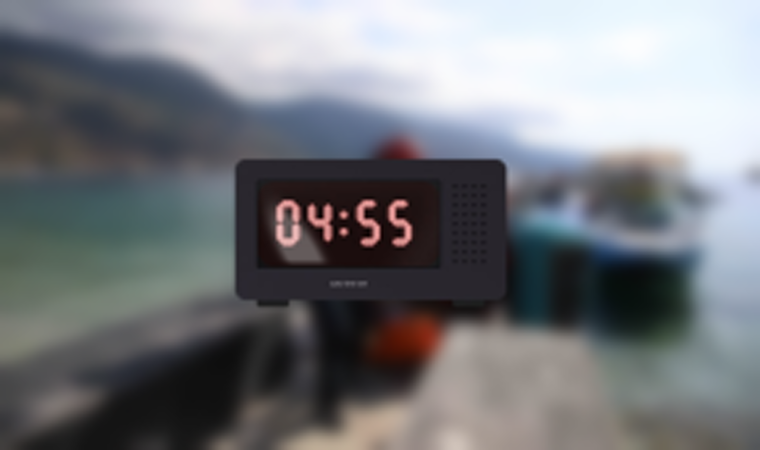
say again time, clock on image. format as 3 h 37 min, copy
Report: 4 h 55 min
